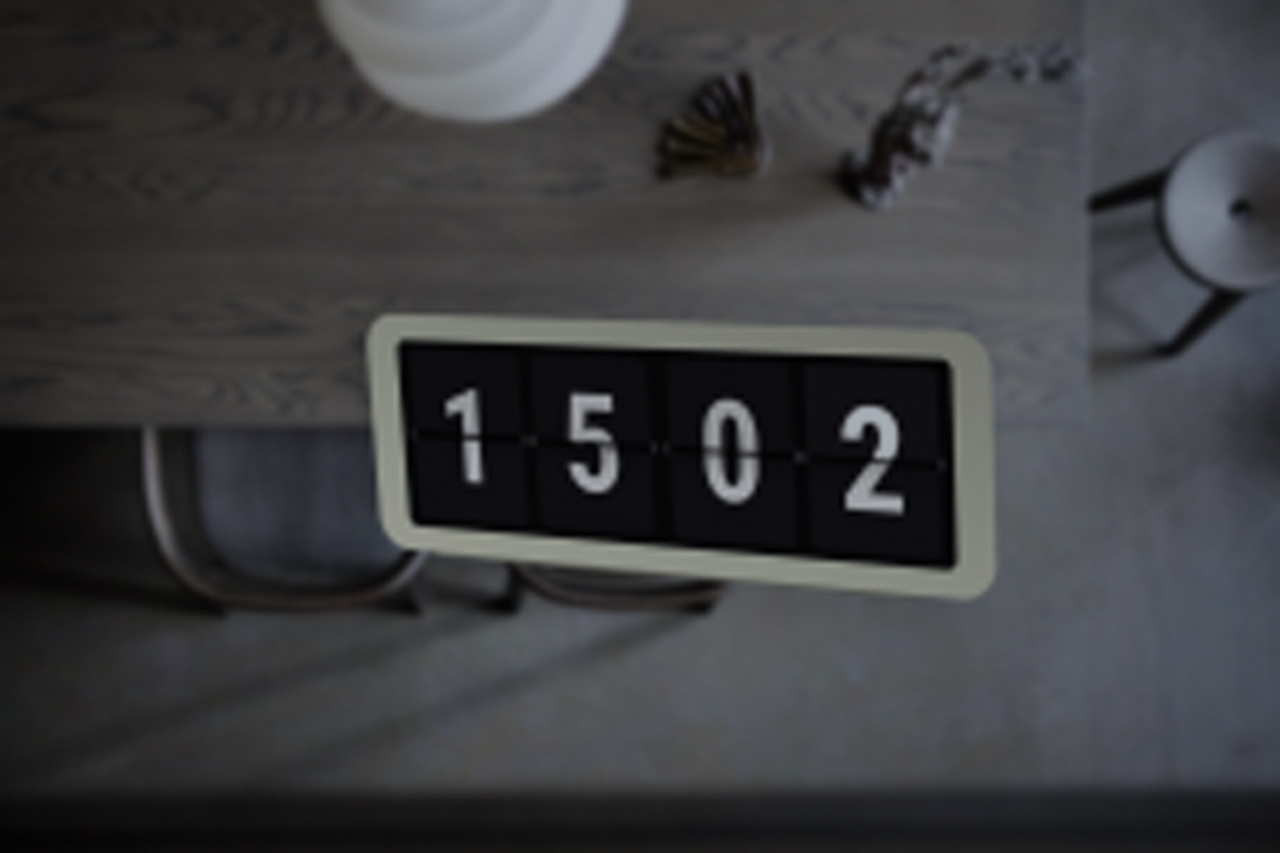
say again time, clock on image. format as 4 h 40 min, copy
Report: 15 h 02 min
